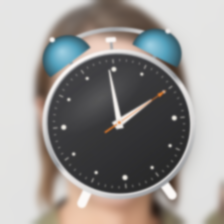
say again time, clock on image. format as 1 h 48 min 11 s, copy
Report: 1 h 59 min 10 s
